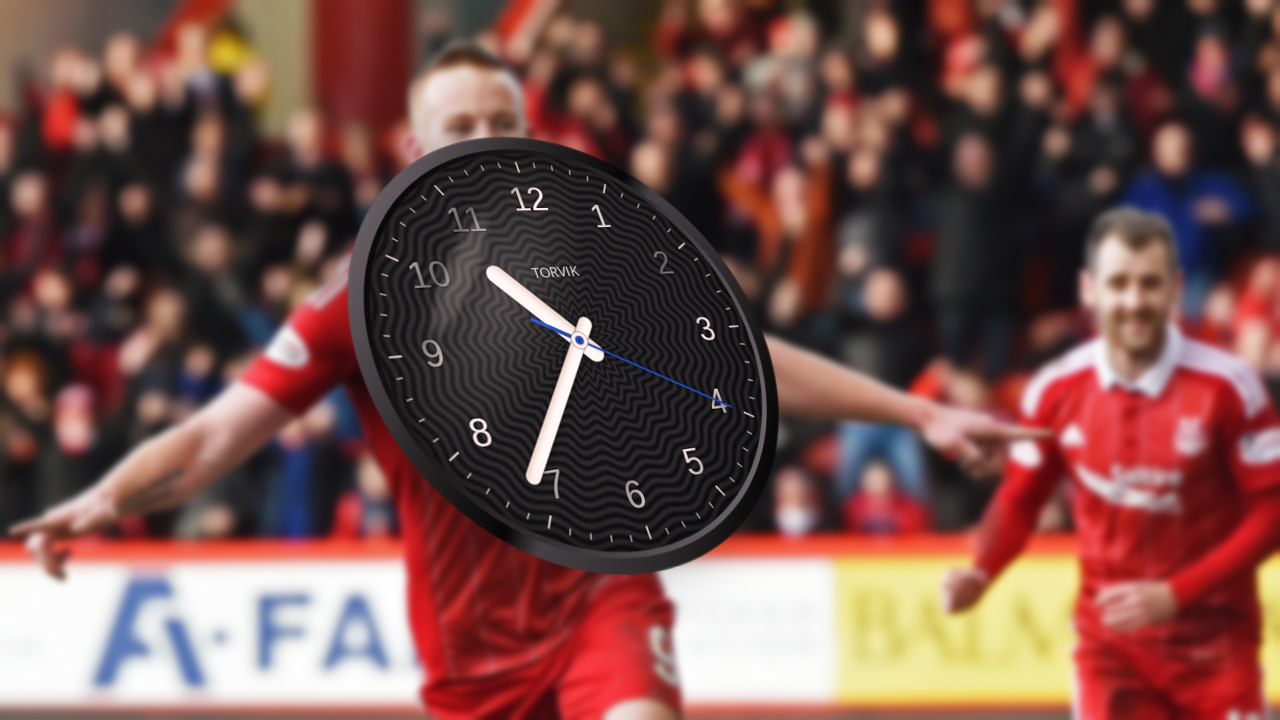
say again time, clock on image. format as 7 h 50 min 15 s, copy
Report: 10 h 36 min 20 s
